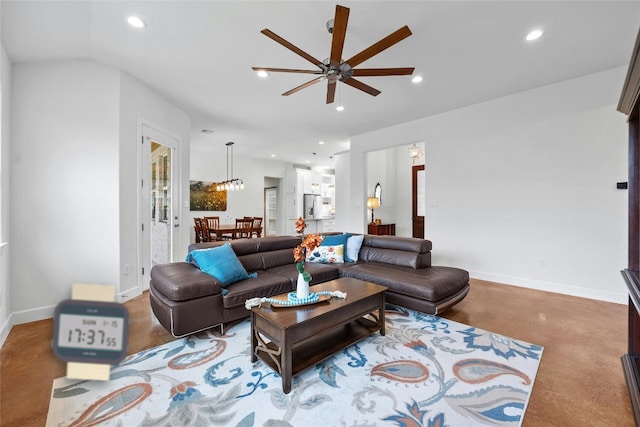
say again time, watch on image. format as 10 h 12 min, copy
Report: 17 h 37 min
